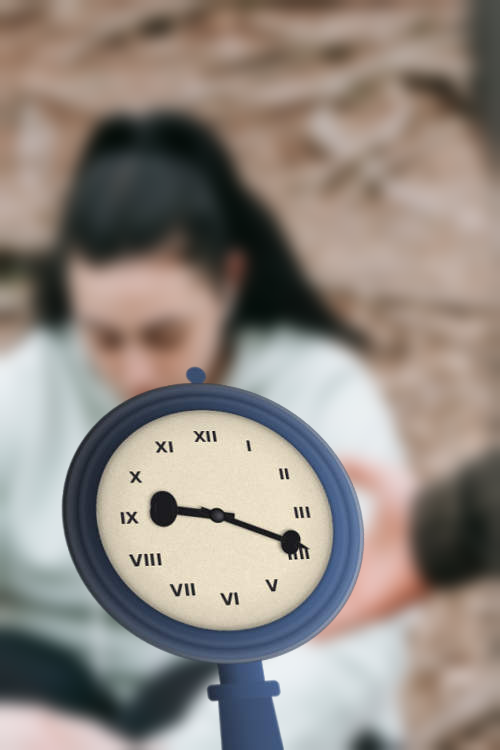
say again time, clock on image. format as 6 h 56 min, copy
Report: 9 h 19 min
